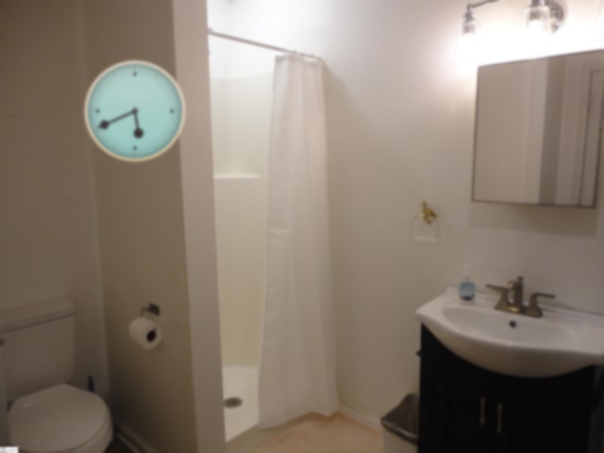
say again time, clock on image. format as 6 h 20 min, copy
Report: 5 h 41 min
